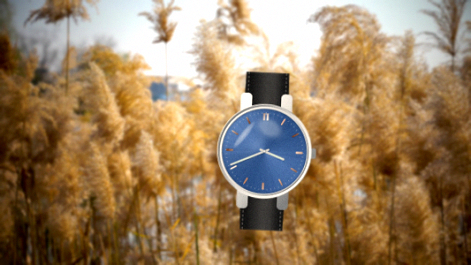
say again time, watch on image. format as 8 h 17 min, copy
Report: 3 h 41 min
